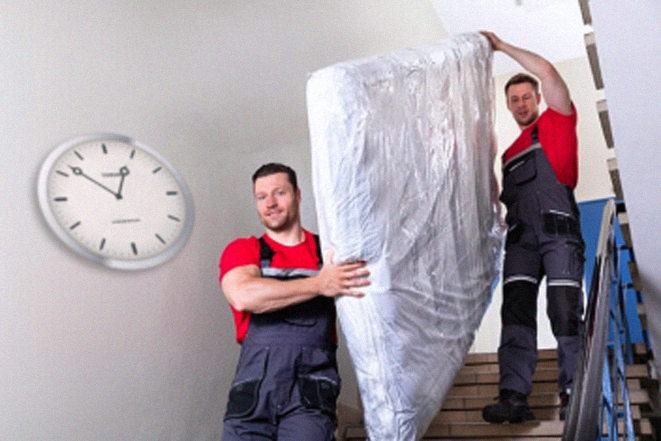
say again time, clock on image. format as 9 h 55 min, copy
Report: 12 h 52 min
